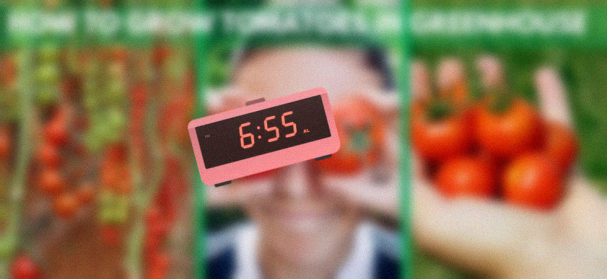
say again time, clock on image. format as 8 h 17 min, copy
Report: 6 h 55 min
